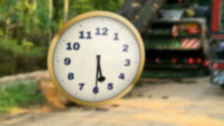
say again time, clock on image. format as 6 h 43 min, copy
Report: 5 h 30 min
